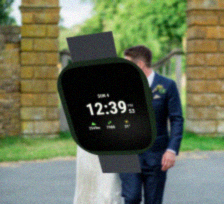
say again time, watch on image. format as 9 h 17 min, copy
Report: 12 h 39 min
